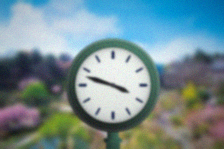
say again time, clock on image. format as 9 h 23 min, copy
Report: 3 h 48 min
